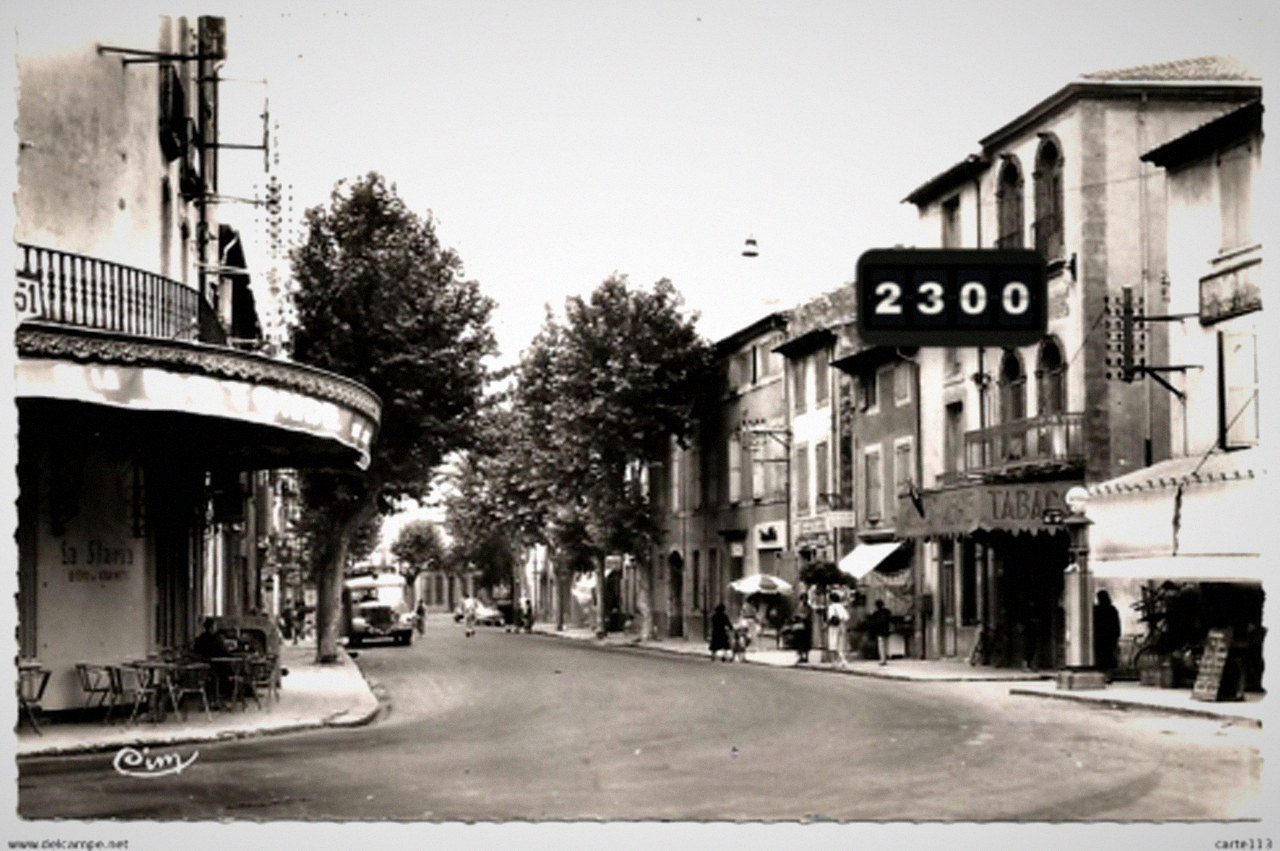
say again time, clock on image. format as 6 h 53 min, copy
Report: 23 h 00 min
